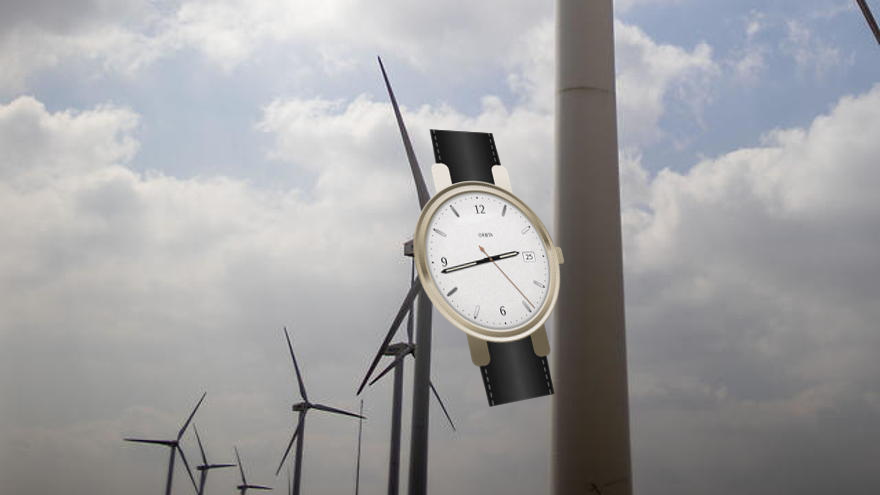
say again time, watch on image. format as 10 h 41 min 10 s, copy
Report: 2 h 43 min 24 s
